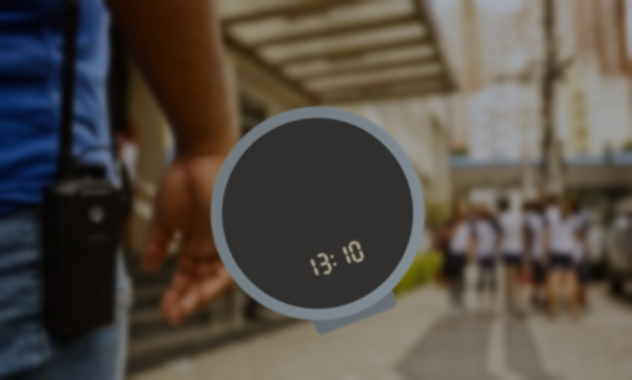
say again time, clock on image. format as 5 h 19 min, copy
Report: 13 h 10 min
